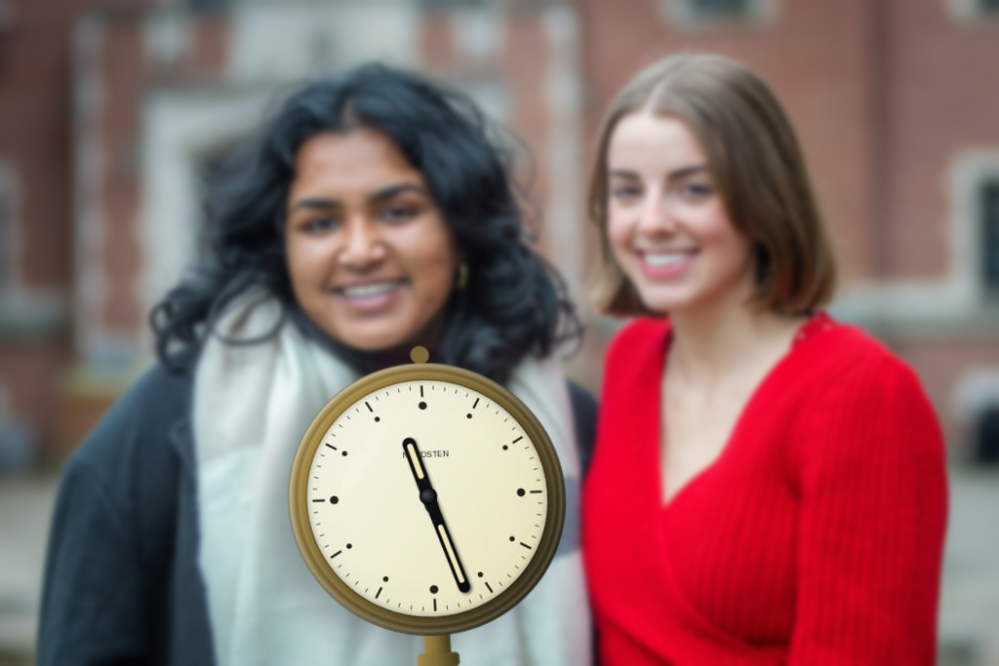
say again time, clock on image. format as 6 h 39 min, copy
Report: 11 h 27 min
